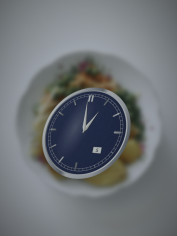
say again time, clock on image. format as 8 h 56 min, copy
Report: 12 h 59 min
